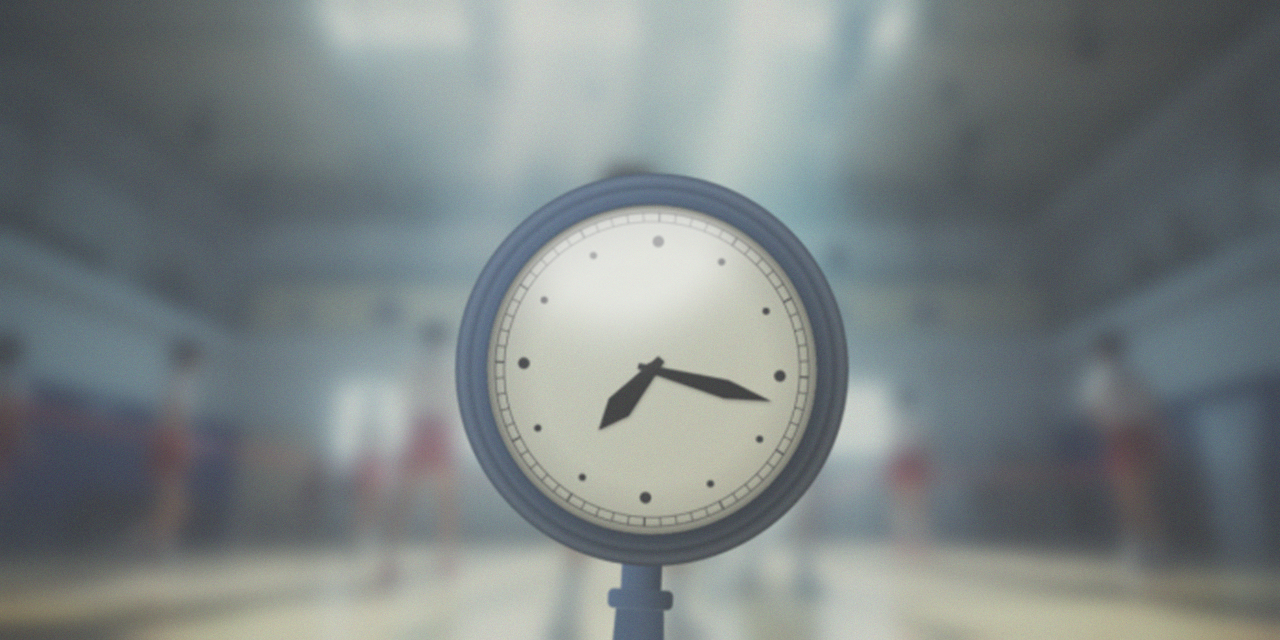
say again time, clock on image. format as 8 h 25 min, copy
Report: 7 h 17 min
